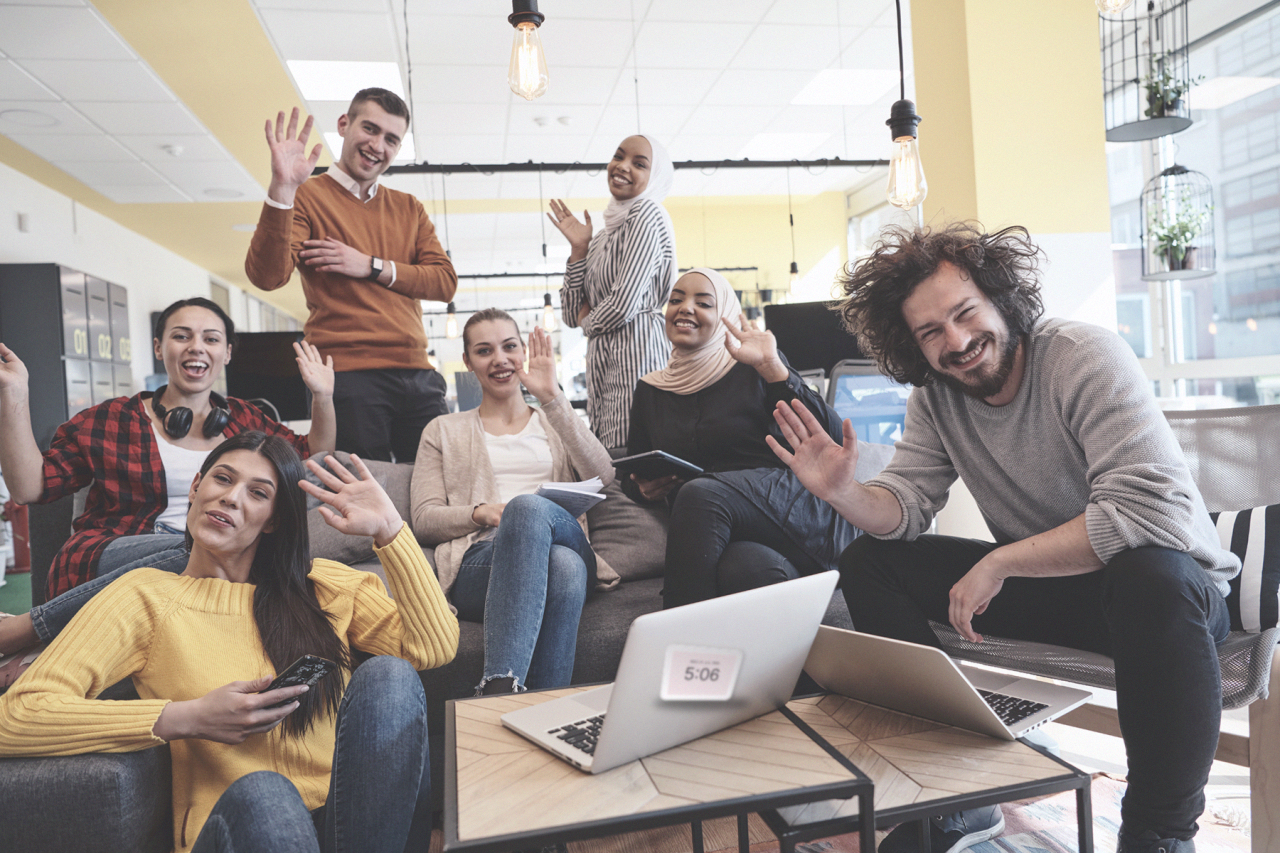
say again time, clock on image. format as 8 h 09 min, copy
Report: 5 h 06 min
